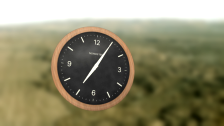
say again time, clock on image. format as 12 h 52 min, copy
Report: 7 h 05 min
